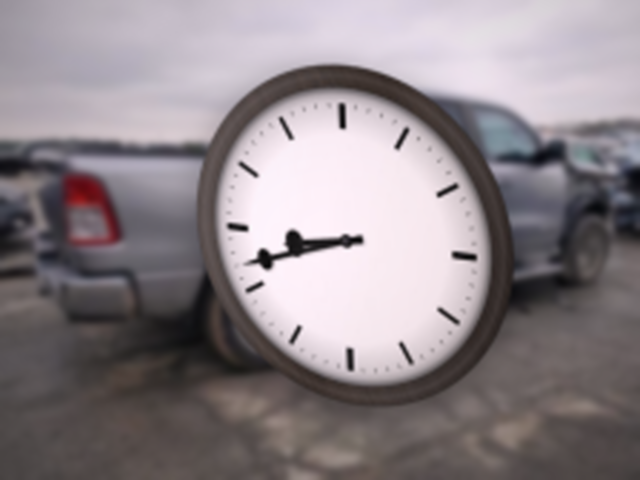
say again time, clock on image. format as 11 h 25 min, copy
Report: 8 h 42 min
